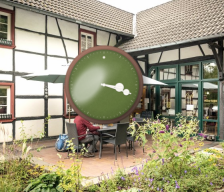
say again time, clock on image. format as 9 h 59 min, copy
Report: 3 h 18 min
